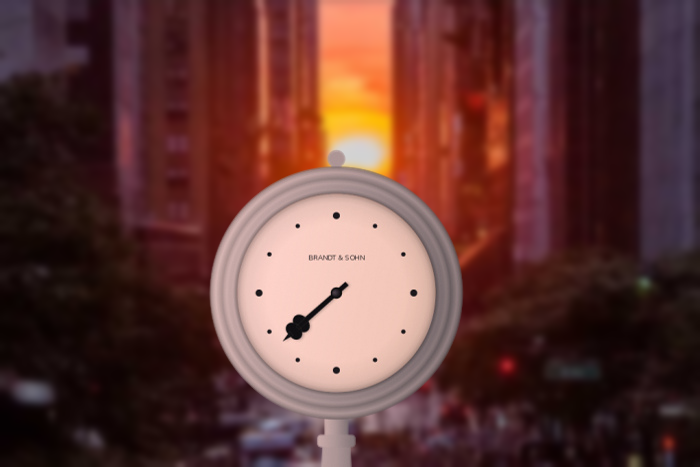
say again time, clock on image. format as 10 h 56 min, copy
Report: 7 h 38 min
